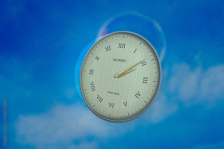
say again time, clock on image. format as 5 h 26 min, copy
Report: 2 h 09 min
